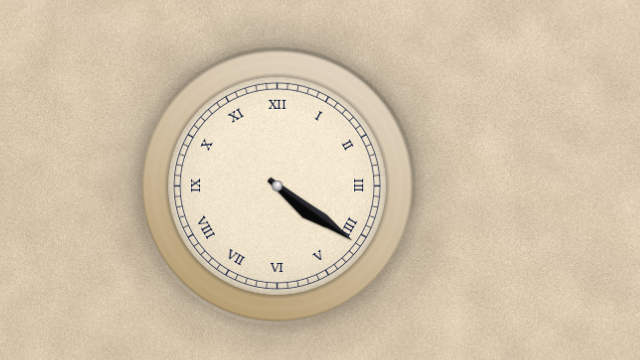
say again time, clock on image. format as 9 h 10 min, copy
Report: 4 h 21 min
